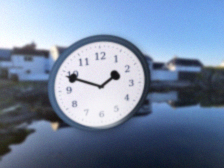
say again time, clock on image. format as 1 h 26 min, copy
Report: 1 h 49 min
